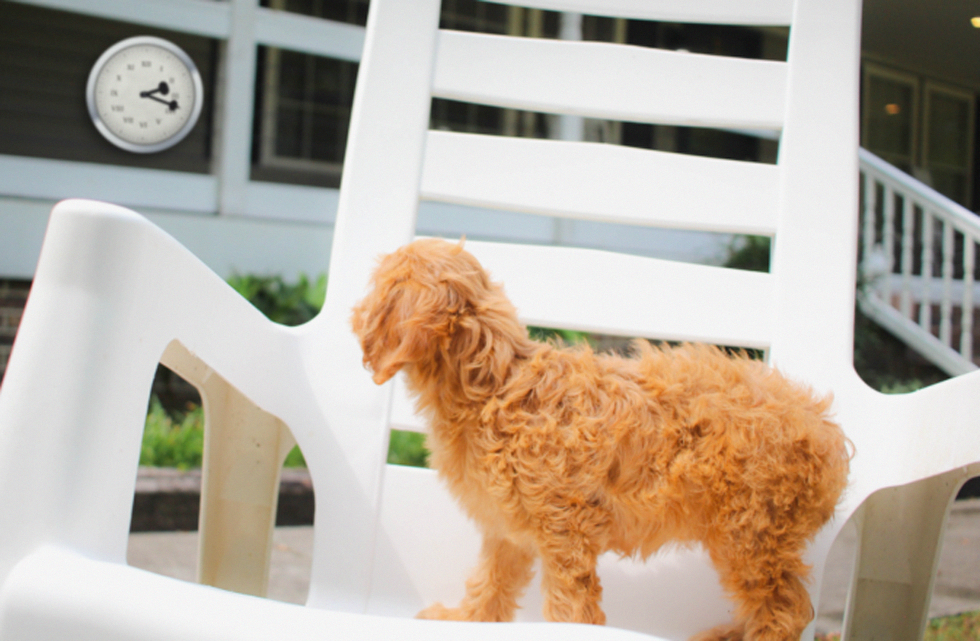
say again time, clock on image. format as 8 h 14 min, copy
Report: 2 h 18 min
